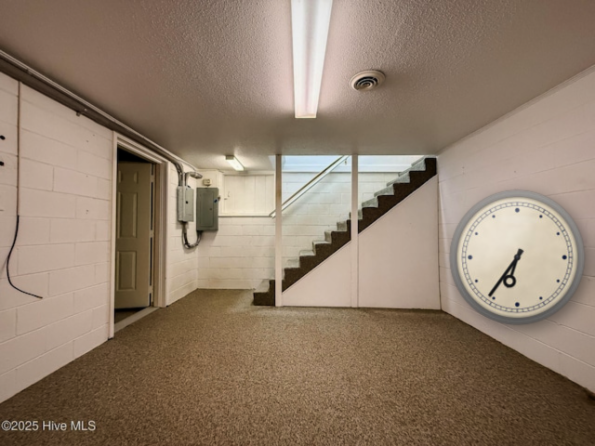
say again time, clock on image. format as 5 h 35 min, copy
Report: 6 h 36 min
